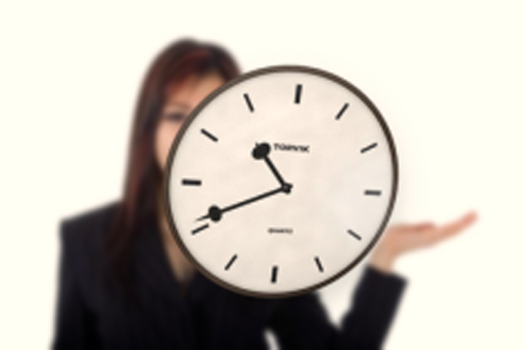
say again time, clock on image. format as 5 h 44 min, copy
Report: 10 h 41 min
